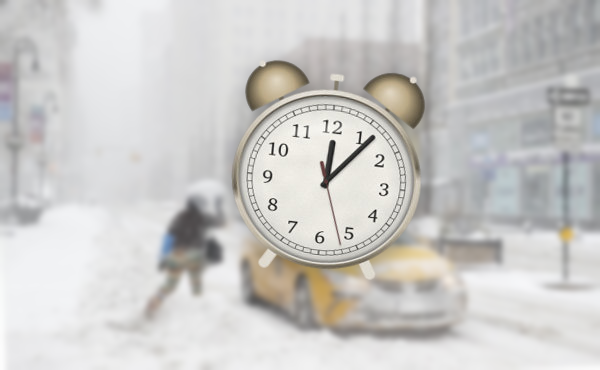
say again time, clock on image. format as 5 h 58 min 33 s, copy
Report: 12 h 06 min 27 s
